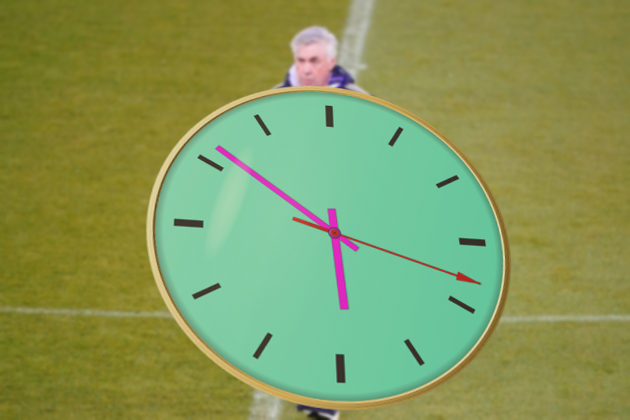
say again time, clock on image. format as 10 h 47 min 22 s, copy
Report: 5 h 51 min 18 s
